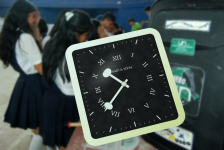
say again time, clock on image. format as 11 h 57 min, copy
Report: 10 h 38 min
